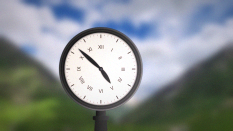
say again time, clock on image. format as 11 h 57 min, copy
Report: 4 h 52 min
